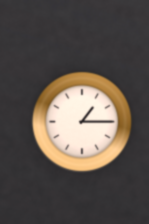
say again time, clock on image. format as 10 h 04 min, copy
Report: 1 h 15 min
